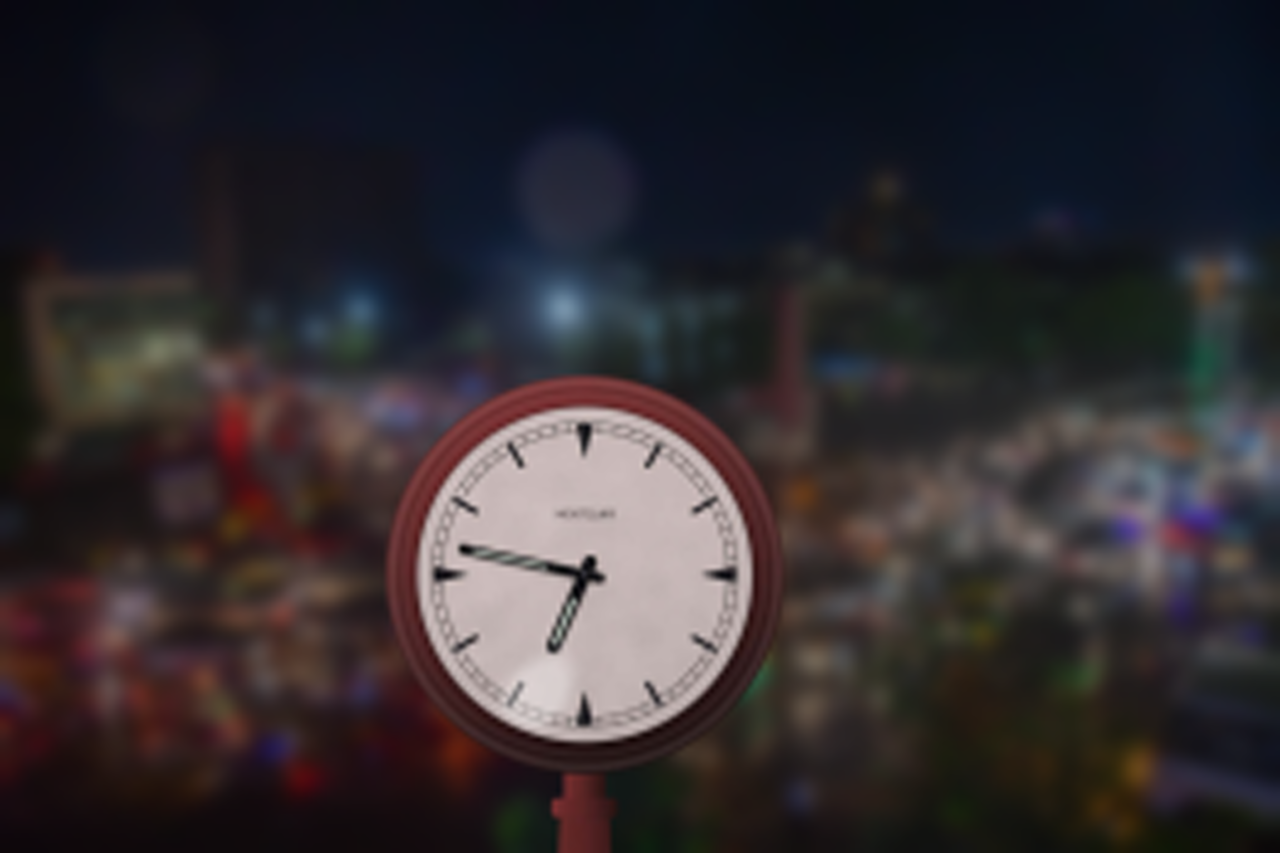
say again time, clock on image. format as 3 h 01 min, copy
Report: 6 h 47 min
